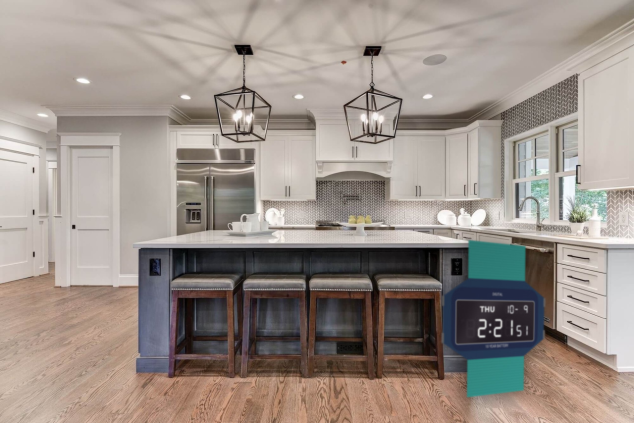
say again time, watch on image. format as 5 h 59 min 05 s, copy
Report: 2 h 21 min 51 s
